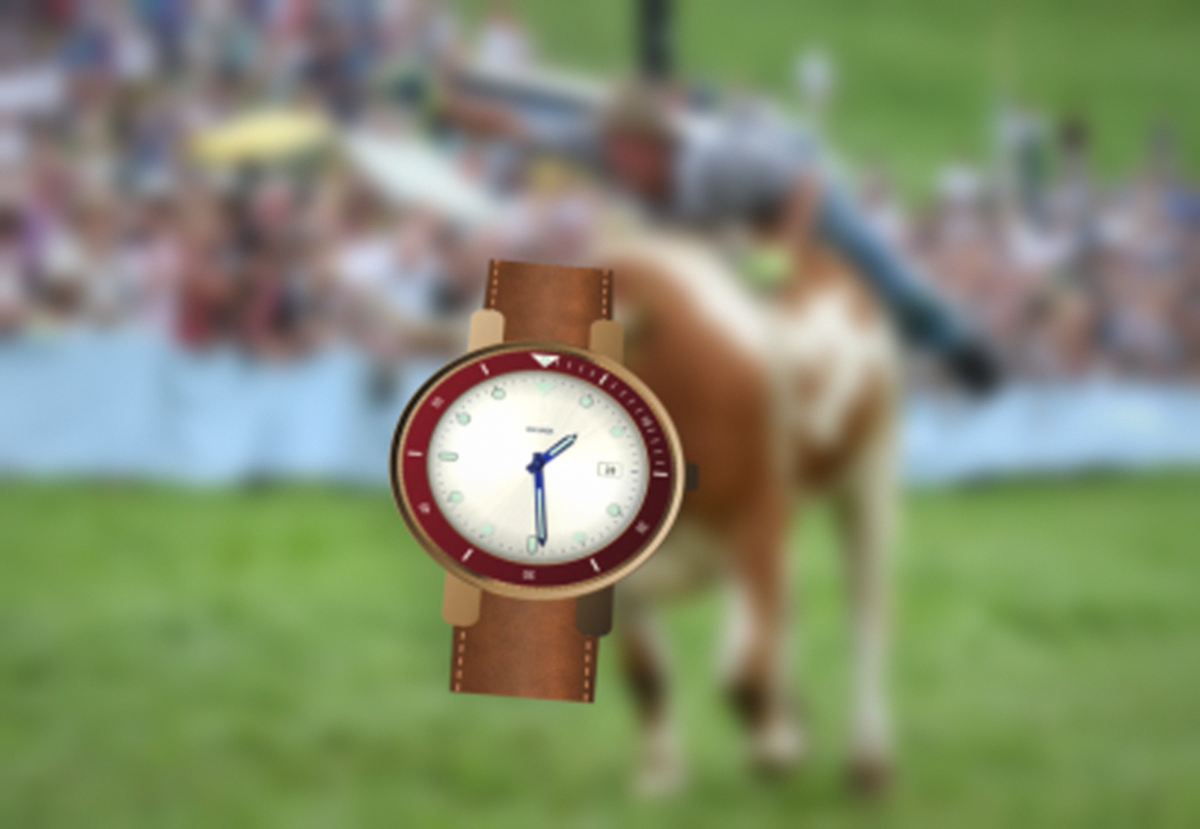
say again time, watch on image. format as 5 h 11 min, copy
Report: 1 h 29 min
